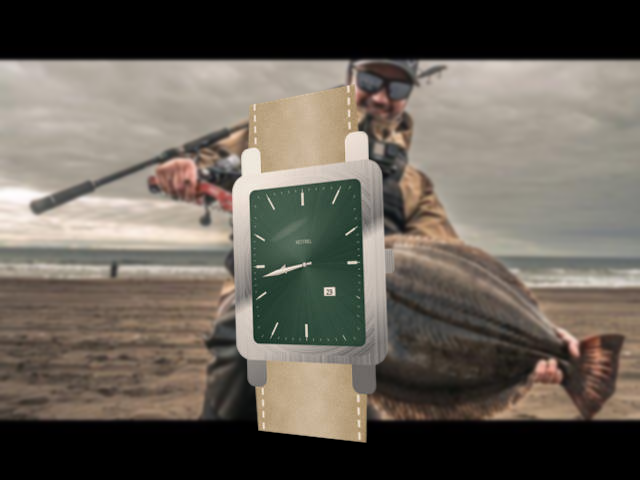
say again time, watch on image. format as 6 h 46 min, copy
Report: 8 h 43 min
